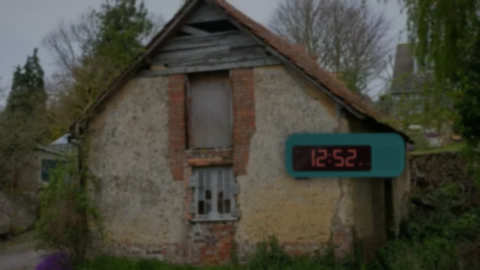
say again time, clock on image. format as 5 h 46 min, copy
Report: 12 h 52 min
